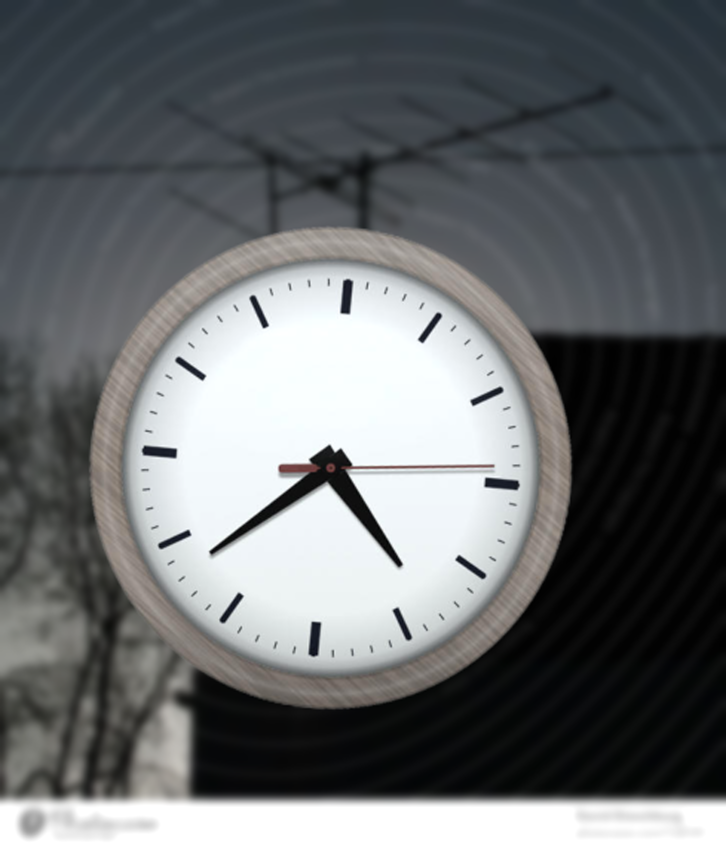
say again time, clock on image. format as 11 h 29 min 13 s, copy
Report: 4 h 38 min 14 s
